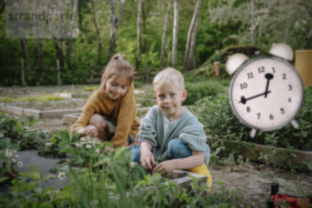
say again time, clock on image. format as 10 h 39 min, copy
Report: 12 h 44 min
